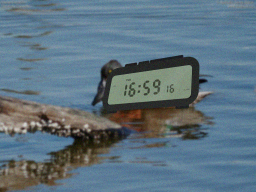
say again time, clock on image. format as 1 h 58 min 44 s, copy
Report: 16 h 59 min 16 s
